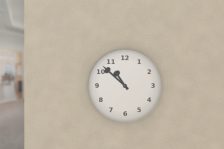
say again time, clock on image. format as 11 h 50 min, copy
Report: 10 h 52 min
